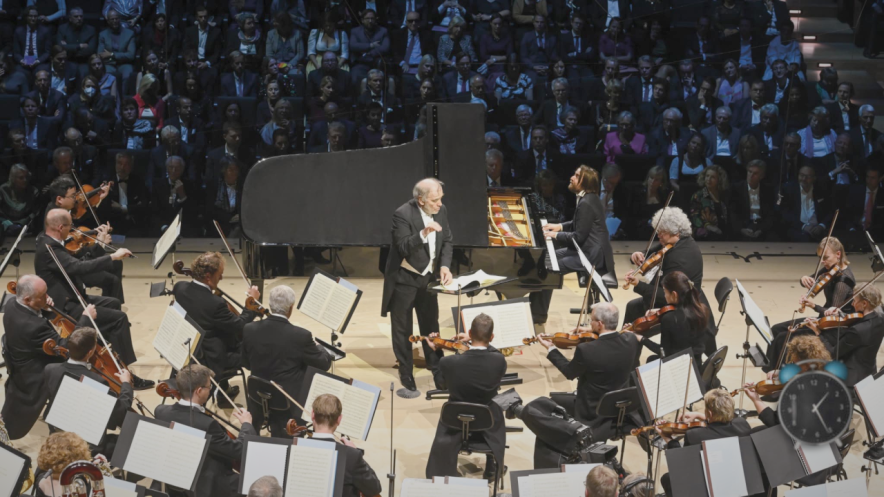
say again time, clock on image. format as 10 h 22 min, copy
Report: 1 h 26 min
